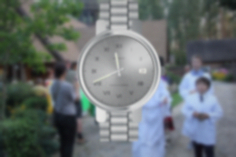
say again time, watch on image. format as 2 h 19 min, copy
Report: 11 h 41 min
